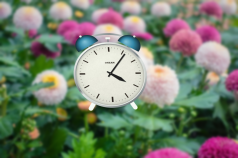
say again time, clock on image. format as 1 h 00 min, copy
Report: 4 h 06 min
